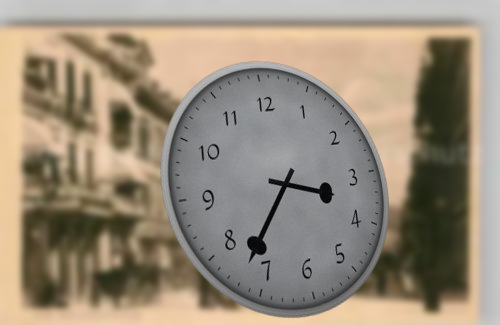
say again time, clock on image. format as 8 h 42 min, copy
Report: 3 h 37 min
